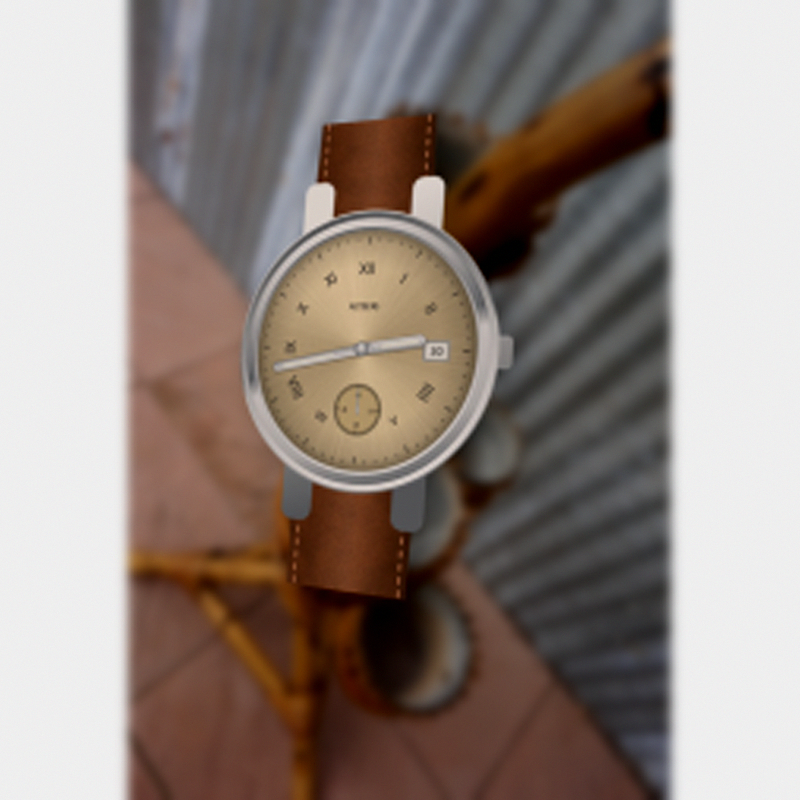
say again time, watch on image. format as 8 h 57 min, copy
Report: 2 h 43 min
